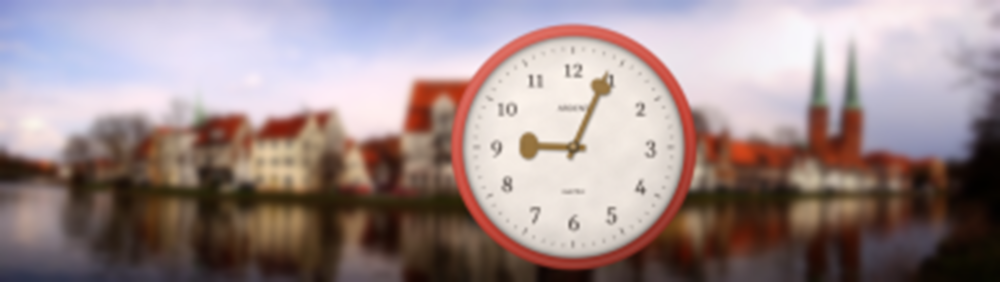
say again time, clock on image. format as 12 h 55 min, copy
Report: 9 h 04 min
